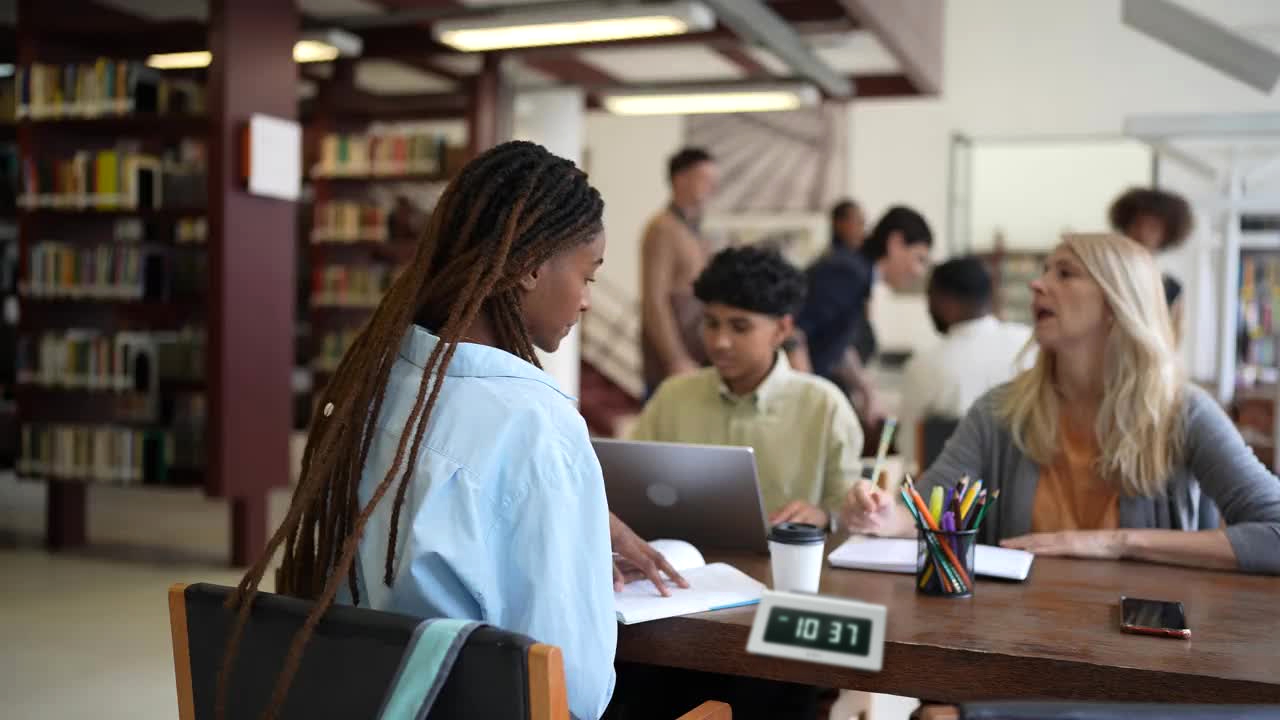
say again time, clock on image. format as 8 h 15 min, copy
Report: 10 h 37 min
